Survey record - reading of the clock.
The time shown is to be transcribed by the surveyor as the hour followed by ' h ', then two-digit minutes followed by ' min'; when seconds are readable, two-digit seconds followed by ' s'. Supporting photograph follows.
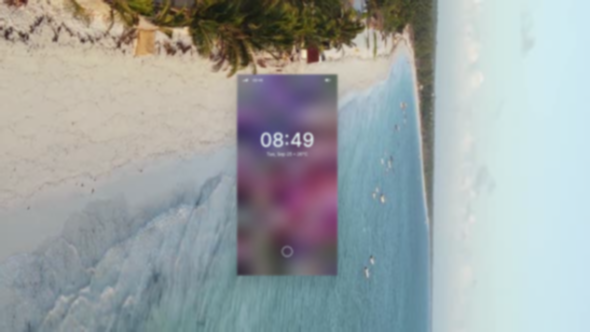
8 h 49 min
